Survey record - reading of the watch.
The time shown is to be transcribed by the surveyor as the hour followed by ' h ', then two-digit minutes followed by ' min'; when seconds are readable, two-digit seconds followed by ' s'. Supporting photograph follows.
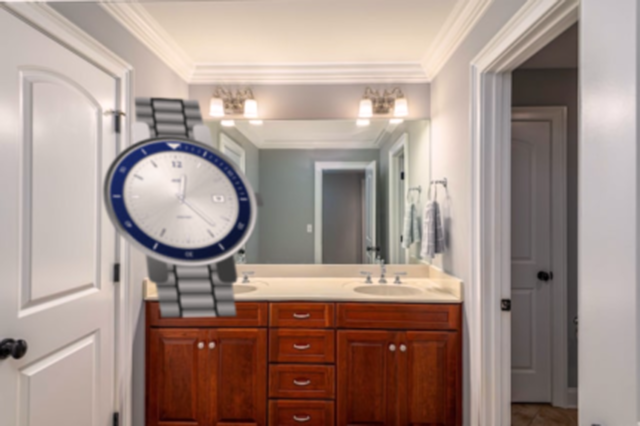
12 h 23 min
